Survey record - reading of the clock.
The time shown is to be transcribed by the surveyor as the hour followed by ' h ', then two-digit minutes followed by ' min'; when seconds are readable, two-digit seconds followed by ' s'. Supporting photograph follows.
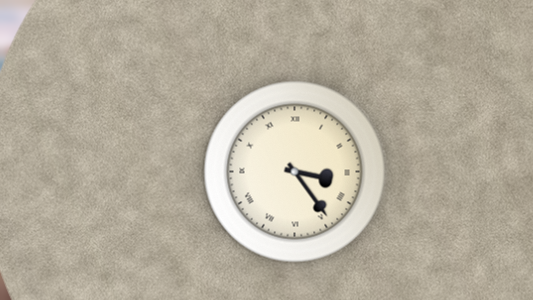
3 h 24 min
